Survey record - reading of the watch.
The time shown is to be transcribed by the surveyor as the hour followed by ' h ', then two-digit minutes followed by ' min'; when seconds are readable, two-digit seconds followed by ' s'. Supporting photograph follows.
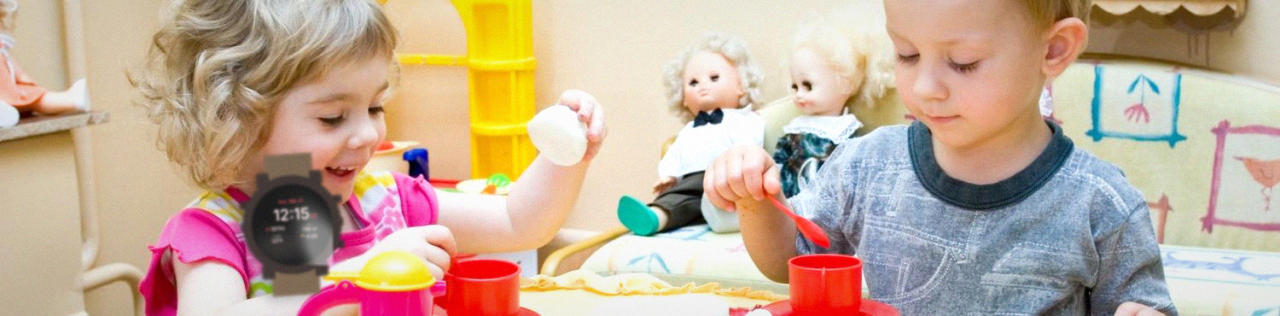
12 h 15 min
